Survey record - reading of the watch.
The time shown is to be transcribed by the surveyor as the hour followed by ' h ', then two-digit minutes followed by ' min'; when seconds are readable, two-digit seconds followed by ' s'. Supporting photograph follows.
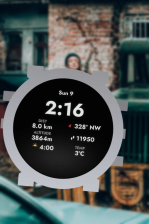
2 h 16 min
